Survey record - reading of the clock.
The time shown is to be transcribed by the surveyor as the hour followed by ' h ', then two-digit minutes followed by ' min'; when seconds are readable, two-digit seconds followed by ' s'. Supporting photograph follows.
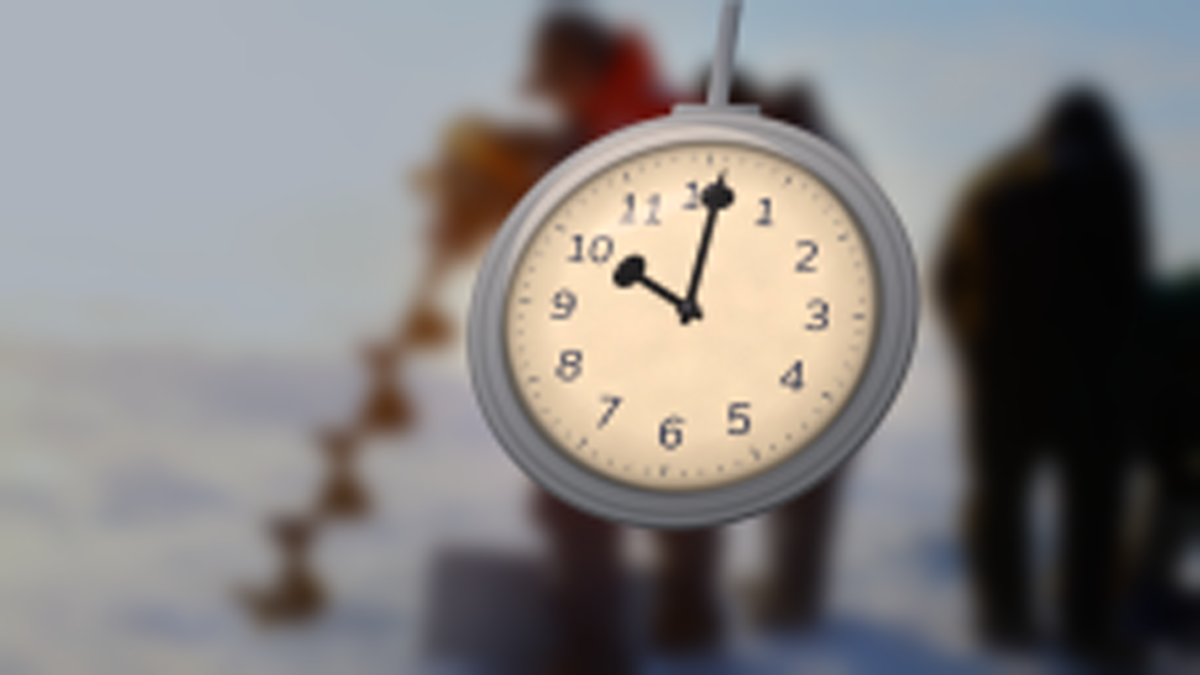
10 h 01 min
